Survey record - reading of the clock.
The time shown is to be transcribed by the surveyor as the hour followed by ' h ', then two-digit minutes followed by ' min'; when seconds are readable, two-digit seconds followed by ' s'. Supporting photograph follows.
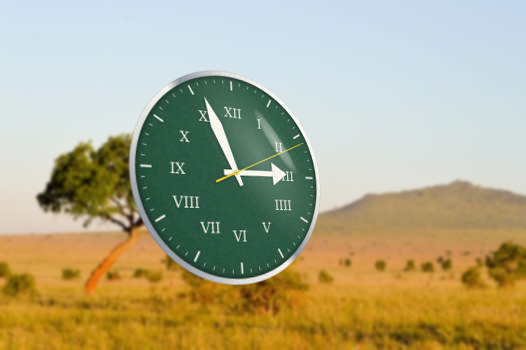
2 h 56 min 11 s
